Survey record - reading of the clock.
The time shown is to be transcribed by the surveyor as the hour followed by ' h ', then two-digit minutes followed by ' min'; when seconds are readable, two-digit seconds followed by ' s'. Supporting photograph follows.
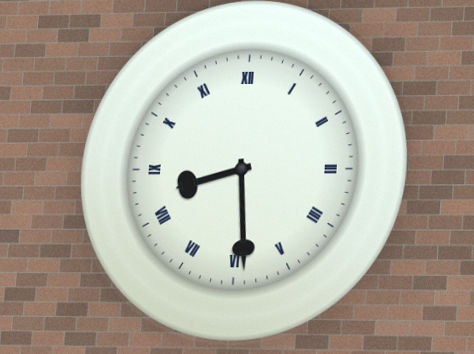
8 h 29 min
